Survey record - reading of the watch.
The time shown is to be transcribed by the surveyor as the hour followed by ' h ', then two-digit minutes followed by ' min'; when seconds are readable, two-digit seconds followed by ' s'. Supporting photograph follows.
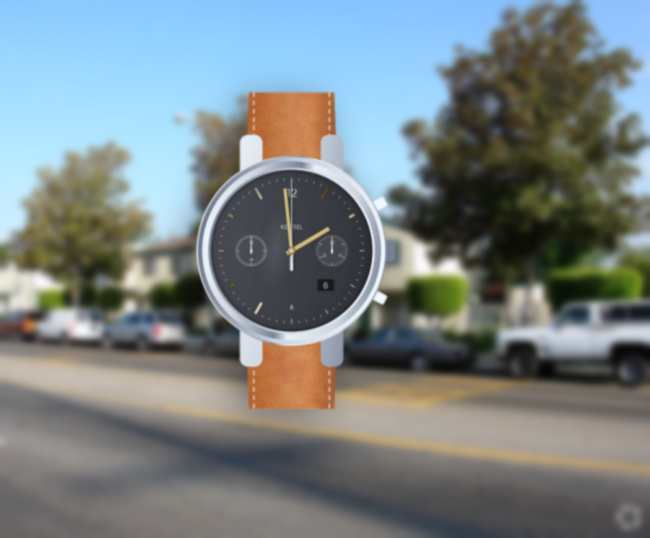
1 h 59 min
